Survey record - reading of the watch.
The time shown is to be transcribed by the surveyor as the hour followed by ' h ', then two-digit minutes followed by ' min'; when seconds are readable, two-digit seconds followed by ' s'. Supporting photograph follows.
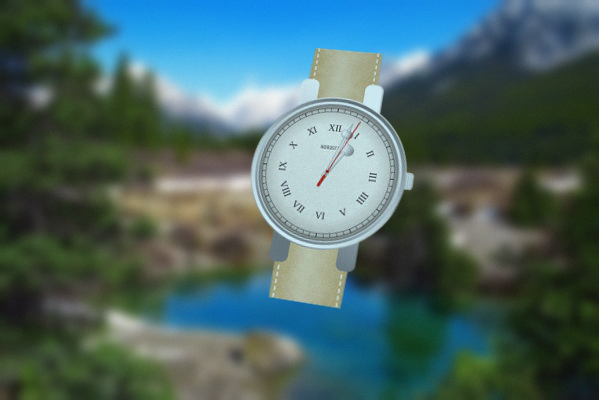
1 h 03 min 04 s
